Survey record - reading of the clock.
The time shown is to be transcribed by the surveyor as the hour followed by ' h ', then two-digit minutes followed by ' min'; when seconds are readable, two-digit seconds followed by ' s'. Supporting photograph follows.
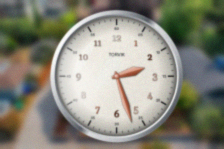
2 h 27 min
